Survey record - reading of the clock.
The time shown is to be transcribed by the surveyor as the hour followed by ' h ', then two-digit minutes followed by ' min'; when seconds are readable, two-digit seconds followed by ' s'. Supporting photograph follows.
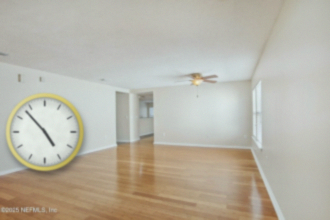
4 h 53 min
